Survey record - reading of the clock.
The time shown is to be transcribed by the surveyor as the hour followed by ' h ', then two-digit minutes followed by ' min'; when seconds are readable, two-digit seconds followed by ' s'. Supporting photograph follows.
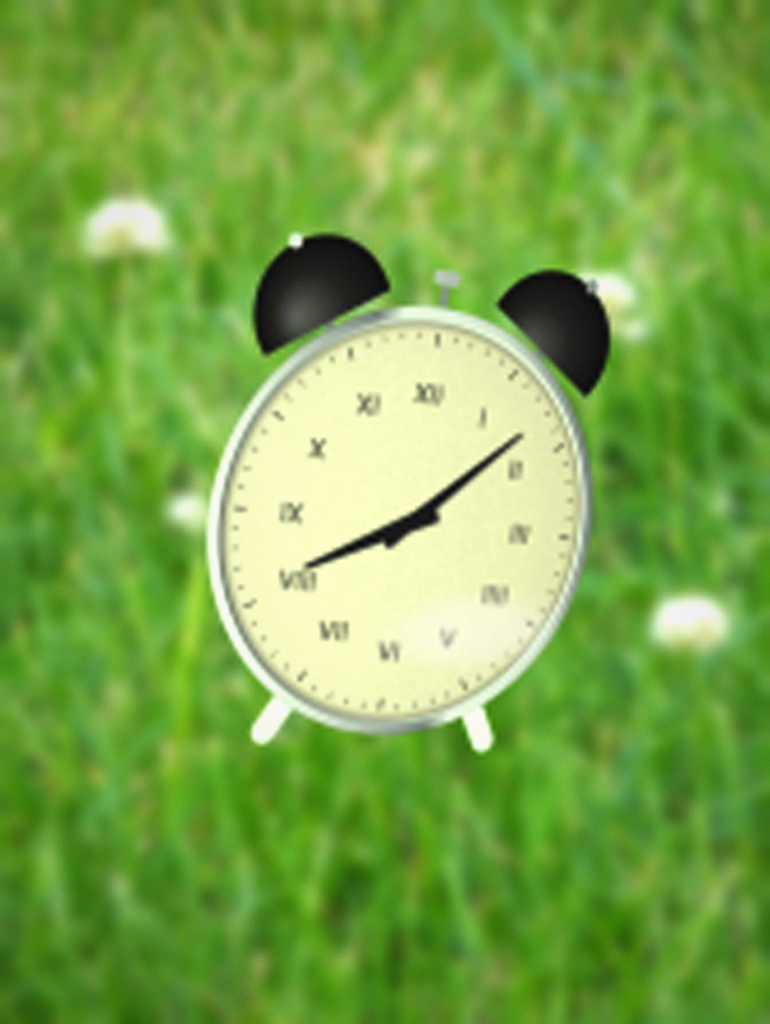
8 h 08 min
